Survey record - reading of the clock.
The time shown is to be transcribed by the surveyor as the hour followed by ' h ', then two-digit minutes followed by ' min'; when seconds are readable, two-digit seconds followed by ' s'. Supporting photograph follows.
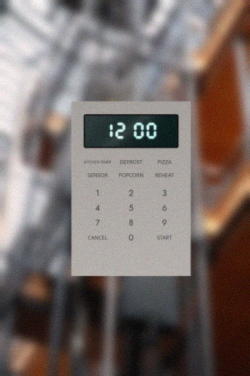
12 h 00 min
